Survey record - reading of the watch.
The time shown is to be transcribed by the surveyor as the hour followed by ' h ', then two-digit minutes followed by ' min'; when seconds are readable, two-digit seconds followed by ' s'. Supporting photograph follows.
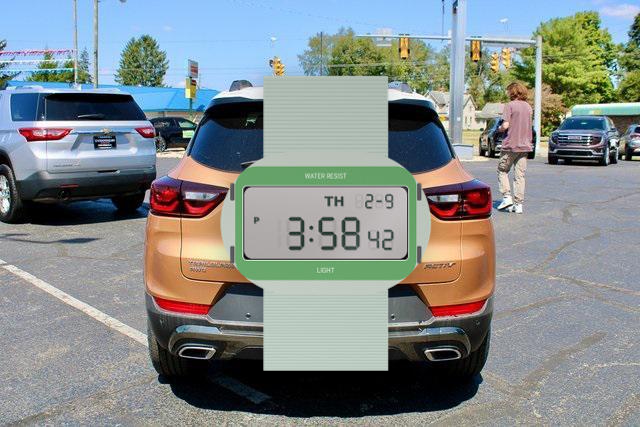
3 h 58 min 42 s
